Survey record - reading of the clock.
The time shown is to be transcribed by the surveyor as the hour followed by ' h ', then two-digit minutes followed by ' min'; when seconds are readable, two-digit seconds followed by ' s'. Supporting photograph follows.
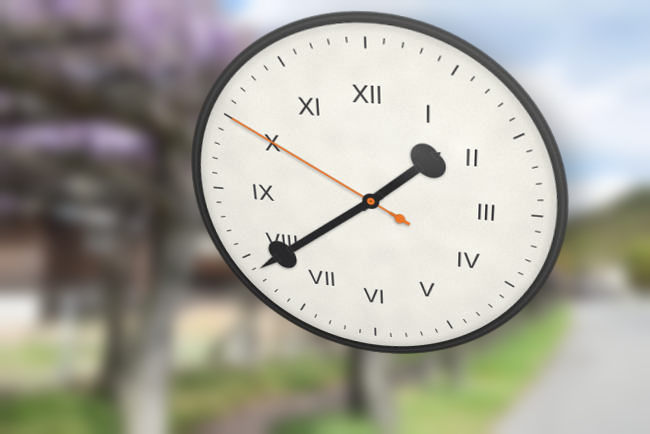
1 h 38 min 50 s
